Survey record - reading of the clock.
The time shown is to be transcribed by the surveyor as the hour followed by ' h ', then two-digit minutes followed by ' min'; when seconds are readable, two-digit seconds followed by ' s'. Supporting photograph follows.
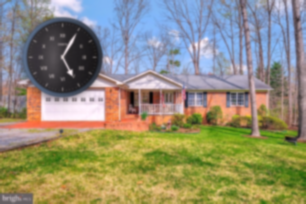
5 h 05 min
